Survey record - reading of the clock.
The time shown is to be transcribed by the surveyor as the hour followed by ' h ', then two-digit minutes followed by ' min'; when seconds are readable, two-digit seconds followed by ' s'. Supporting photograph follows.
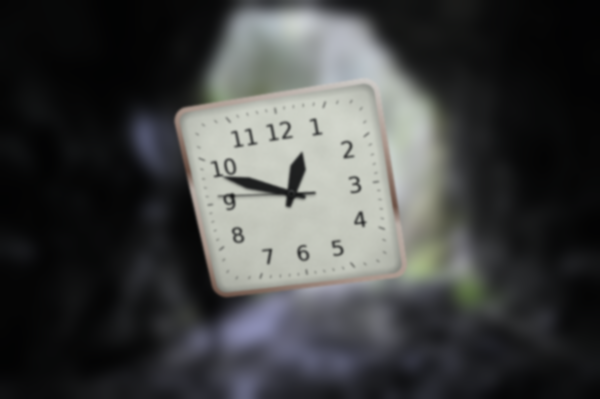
12 h 48 min 46 s
